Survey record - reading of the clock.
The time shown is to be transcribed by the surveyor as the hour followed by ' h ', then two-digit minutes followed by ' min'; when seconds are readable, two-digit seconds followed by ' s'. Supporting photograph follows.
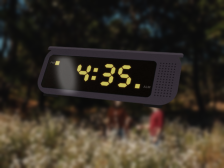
4 h 35 min
